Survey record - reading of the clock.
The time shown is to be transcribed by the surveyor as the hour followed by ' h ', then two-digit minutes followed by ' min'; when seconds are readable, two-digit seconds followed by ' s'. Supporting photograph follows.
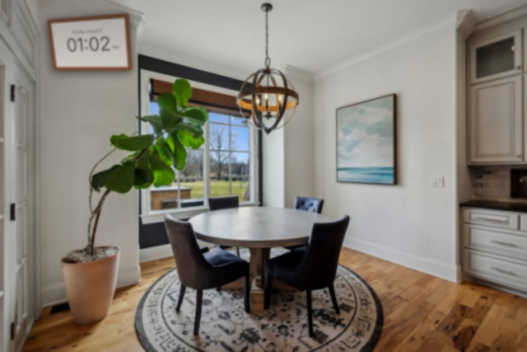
1 h 02 min
